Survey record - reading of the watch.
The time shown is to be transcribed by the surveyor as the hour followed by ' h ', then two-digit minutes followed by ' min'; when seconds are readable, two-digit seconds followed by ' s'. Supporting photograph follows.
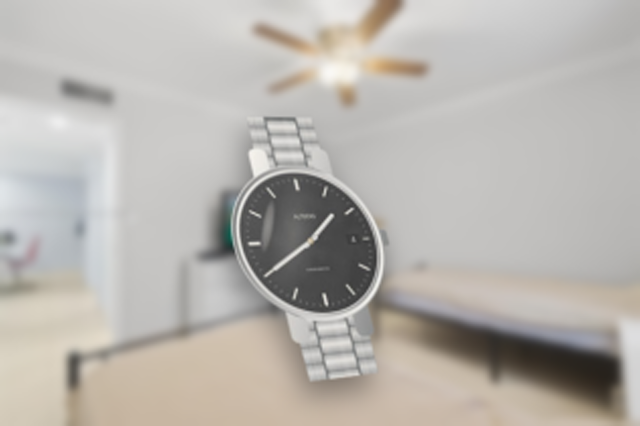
1 h 40 min
